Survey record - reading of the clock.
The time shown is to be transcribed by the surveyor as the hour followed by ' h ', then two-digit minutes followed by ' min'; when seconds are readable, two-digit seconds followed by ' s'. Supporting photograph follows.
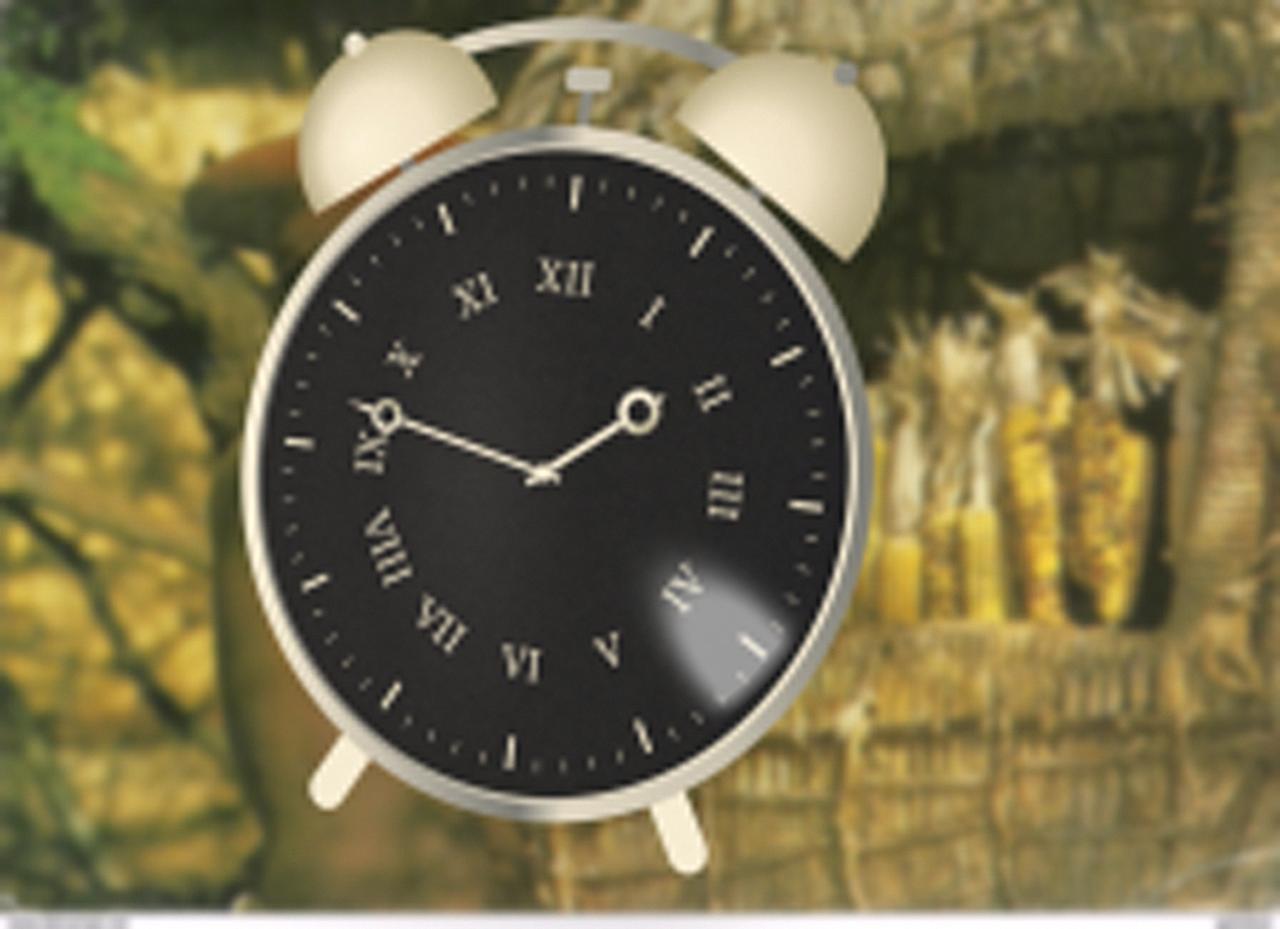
1 h 47 min
